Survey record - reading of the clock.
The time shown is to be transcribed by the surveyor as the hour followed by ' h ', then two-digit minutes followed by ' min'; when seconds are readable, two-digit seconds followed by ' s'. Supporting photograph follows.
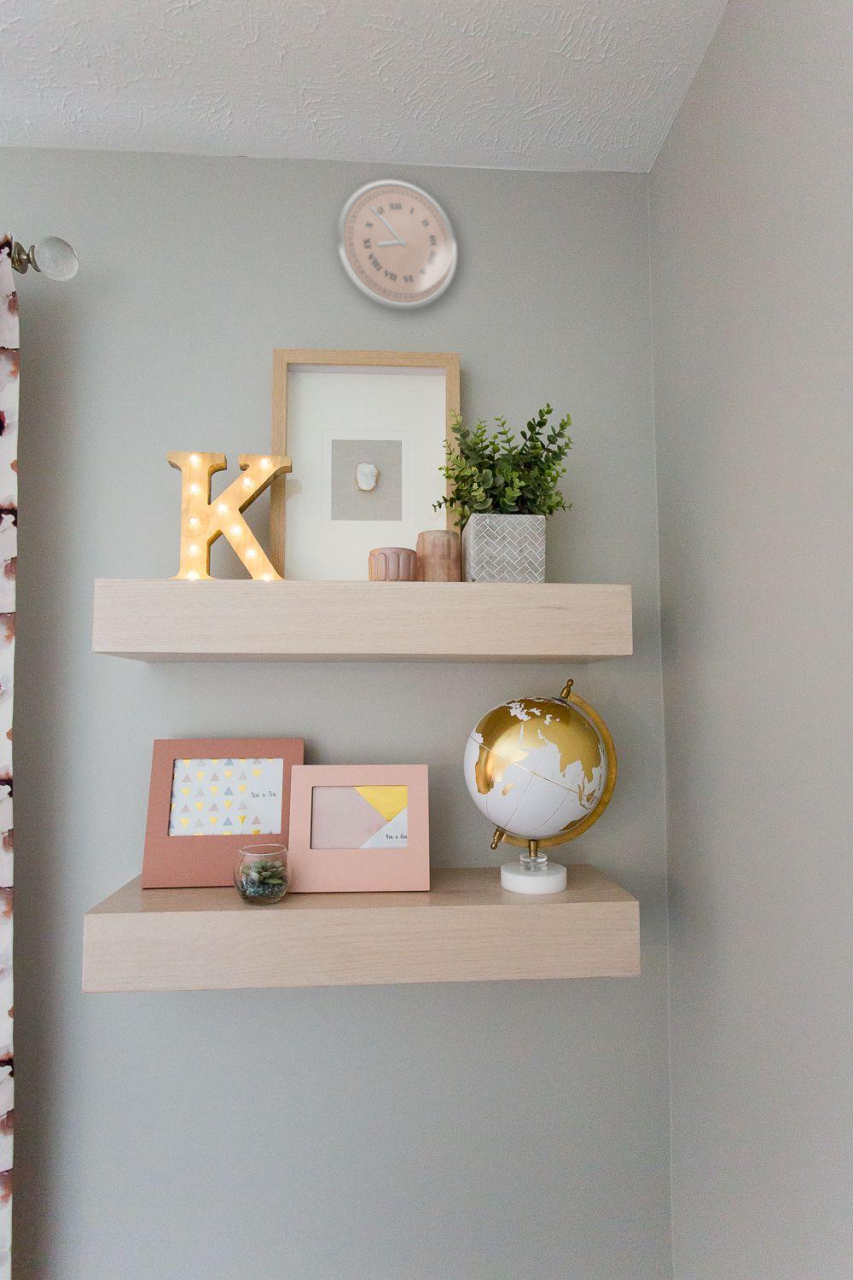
8 h 54 min
